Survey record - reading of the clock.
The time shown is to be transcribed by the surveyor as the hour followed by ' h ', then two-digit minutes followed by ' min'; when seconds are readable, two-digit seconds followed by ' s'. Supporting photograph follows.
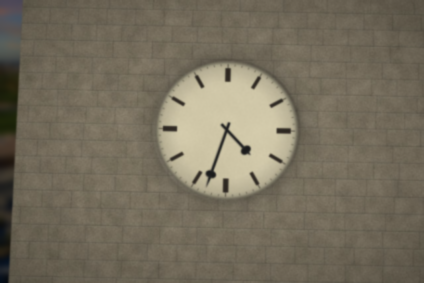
4 h 33 min
